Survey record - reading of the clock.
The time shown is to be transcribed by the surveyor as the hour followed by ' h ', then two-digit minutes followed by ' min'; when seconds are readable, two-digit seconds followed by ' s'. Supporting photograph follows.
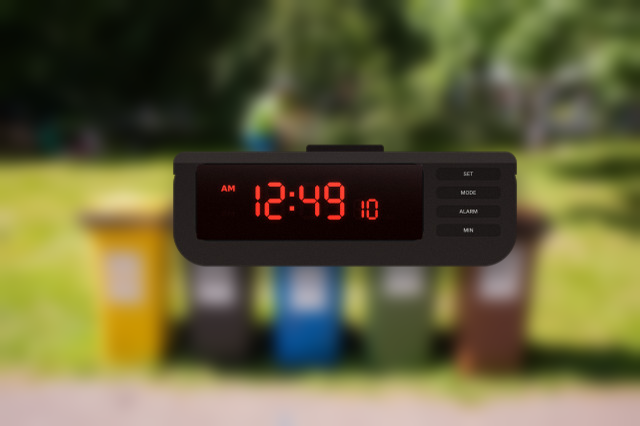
12 h 49 min 10 s
